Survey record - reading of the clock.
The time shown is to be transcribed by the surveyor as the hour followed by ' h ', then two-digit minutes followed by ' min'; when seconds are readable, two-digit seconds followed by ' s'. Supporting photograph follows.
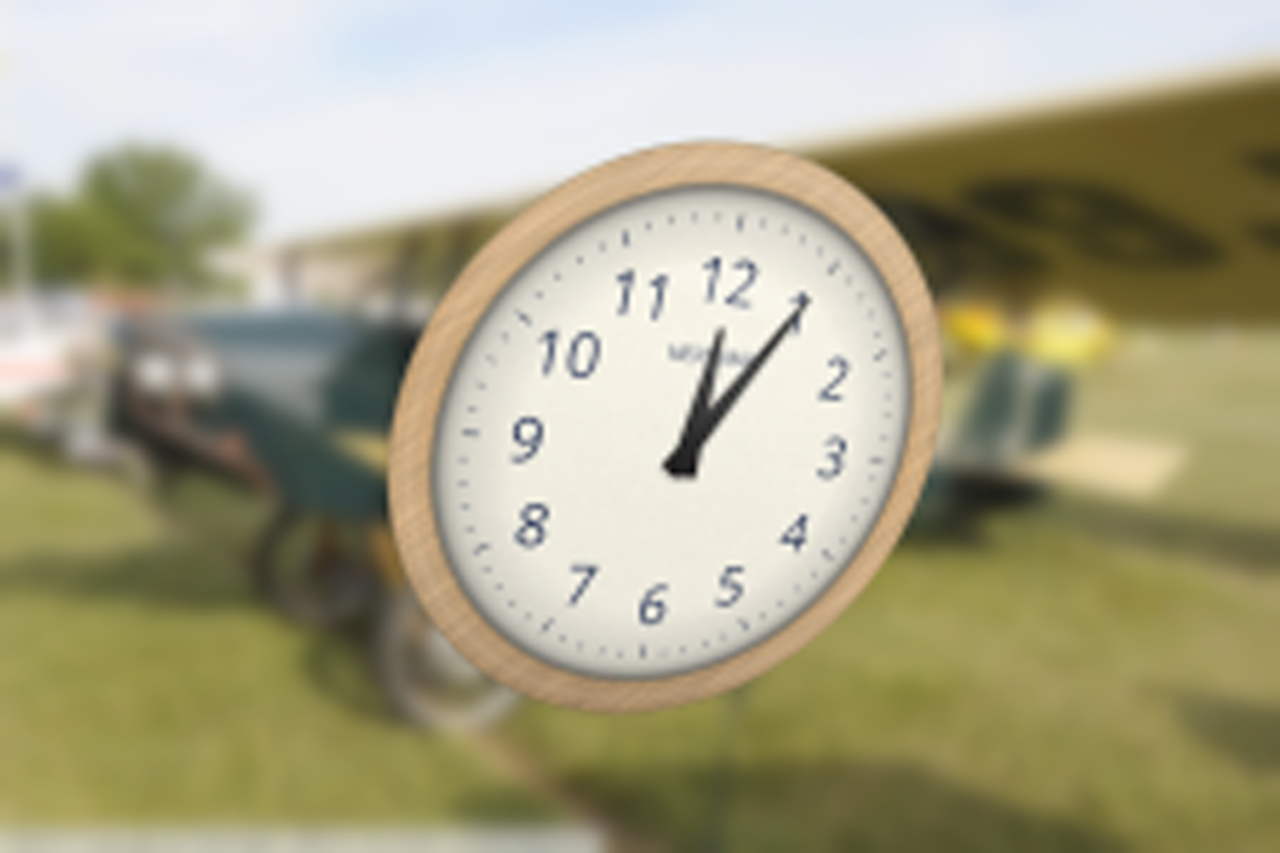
12 h 05 min
